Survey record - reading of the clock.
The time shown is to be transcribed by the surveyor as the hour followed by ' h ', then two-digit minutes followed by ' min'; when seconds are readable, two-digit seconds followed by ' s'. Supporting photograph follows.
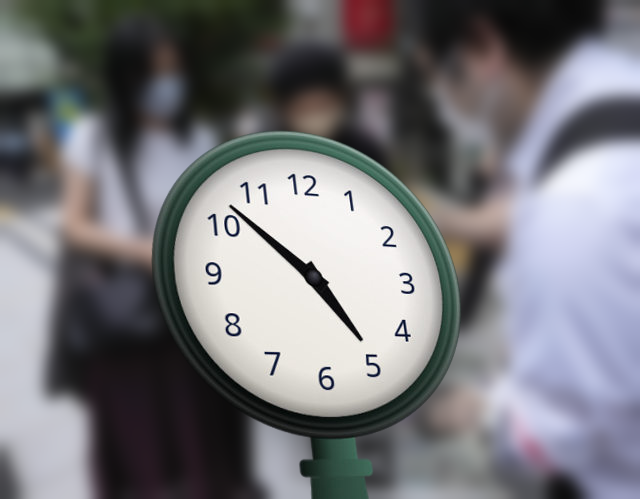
4 h 52 min
